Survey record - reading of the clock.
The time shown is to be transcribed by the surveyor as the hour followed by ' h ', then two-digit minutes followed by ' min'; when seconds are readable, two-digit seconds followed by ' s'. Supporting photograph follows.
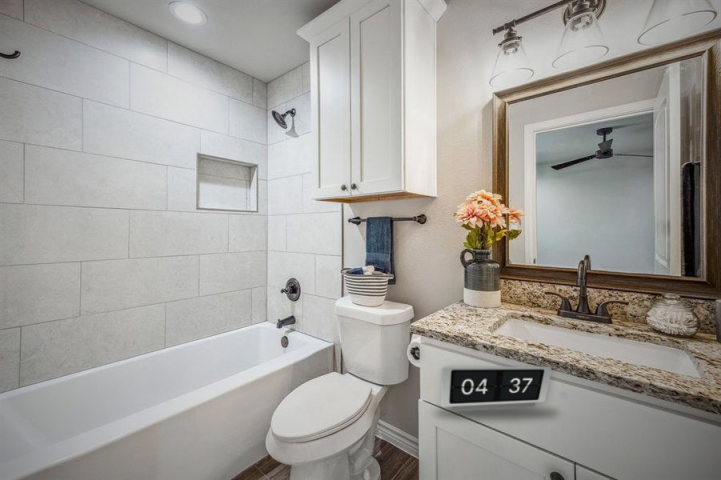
4 h 37 min
